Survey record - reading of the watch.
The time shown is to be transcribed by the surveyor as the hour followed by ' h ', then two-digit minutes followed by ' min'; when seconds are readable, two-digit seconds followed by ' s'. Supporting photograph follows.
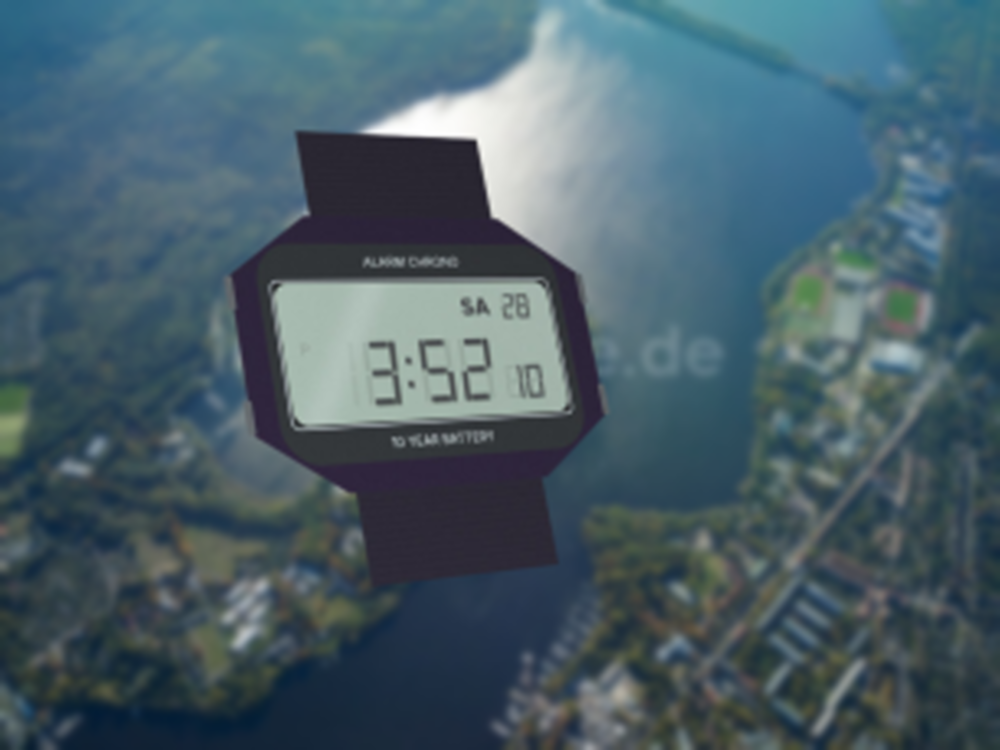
3 h 52 min 10 s
